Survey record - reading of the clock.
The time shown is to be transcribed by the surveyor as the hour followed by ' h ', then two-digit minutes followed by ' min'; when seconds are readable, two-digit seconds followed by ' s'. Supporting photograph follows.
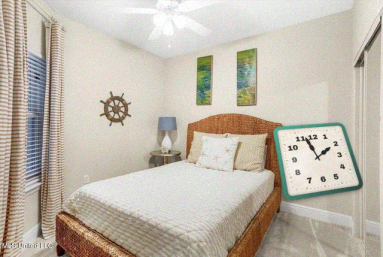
1 h 57 min
